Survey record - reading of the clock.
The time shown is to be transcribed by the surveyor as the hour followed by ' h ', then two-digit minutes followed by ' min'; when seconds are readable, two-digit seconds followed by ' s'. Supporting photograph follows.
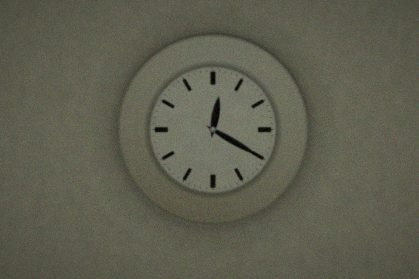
12 h 20 min
